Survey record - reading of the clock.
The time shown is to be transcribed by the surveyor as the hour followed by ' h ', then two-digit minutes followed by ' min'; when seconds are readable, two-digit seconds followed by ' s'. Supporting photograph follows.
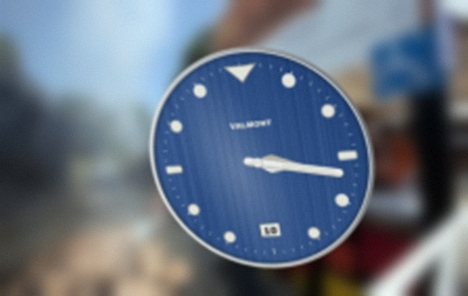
3 h 17 min
